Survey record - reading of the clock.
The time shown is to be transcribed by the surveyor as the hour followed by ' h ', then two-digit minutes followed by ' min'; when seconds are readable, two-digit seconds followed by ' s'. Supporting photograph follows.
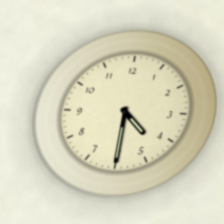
4 h 30 min
